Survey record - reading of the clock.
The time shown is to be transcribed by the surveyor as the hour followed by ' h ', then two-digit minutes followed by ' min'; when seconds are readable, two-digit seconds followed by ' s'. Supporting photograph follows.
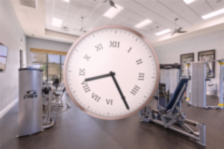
8 h 25 min
